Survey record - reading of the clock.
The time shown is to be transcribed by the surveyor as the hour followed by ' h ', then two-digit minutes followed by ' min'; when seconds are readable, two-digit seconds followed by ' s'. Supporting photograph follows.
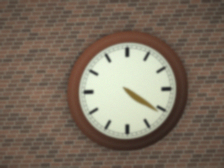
4 h 21 min
